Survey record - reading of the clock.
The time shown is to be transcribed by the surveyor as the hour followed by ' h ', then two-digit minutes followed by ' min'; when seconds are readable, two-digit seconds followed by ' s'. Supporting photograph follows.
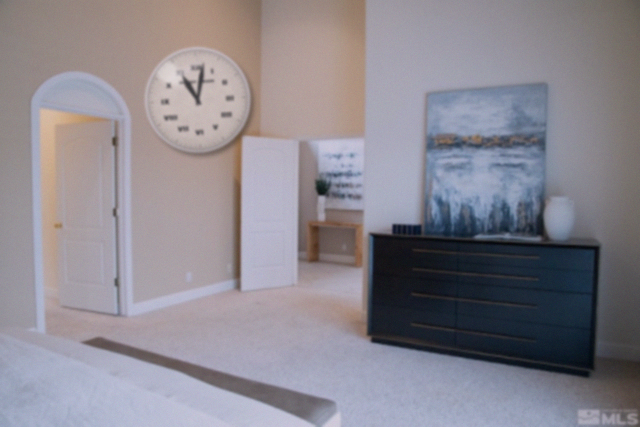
11 h 02 min
